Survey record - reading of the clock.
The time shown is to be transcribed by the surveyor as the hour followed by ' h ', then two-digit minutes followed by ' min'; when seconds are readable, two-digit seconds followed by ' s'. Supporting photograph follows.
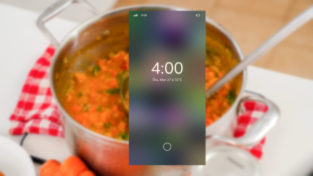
4 h 00 min
